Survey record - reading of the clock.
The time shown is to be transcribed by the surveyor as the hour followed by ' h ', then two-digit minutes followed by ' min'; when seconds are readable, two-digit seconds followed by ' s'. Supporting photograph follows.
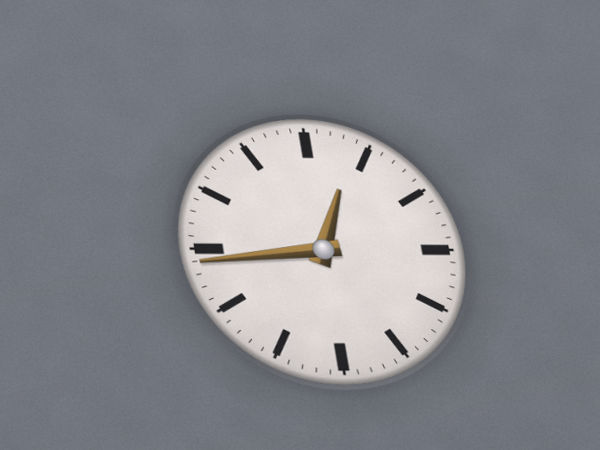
12 h 44 min
